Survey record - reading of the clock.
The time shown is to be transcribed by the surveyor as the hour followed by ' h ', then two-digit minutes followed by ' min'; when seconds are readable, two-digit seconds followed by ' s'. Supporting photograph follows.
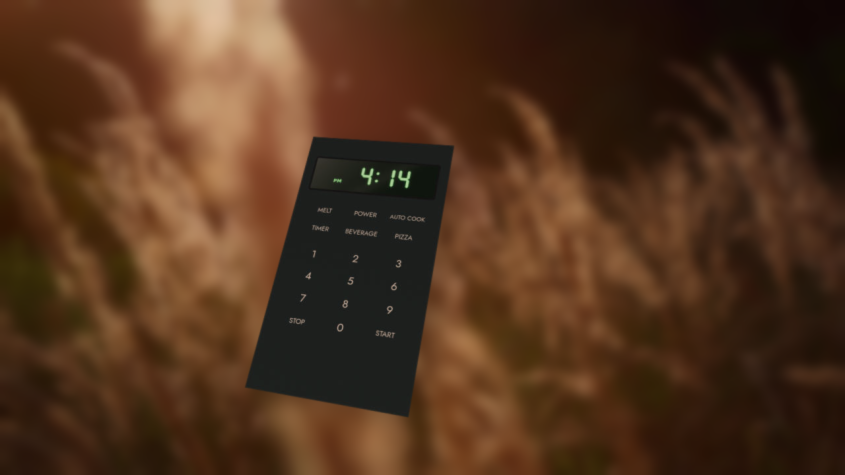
4 h 14 min
